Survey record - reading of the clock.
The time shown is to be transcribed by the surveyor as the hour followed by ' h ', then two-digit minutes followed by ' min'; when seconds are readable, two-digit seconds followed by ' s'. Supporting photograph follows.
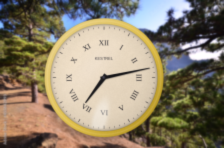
7 h 13 min
